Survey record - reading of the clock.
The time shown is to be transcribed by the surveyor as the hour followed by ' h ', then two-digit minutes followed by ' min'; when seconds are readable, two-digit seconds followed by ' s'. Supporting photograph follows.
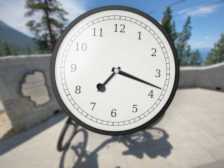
7 h 18 min
